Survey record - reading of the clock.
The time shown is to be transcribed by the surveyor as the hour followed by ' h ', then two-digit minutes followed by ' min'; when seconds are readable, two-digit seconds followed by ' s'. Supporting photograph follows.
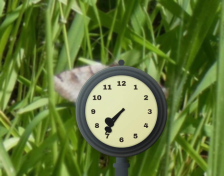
7 h 36 min
